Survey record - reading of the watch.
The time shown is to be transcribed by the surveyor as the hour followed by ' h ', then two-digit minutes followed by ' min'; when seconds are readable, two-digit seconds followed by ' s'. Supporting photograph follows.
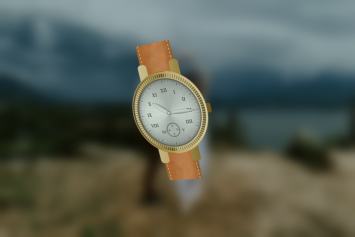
10 h 15 min
